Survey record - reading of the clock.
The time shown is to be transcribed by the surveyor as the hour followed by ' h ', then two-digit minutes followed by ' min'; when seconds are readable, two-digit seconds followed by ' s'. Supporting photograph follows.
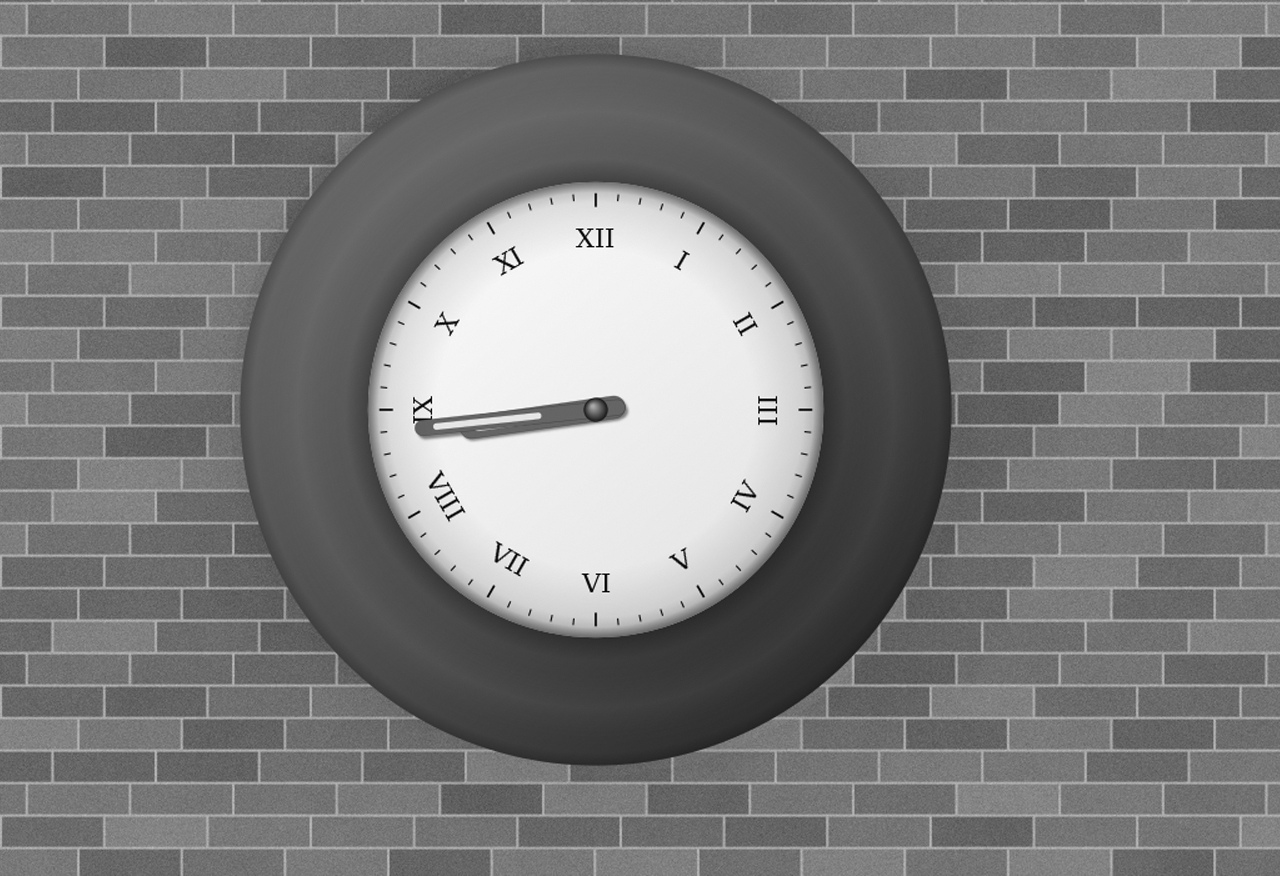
8 h 44 min
